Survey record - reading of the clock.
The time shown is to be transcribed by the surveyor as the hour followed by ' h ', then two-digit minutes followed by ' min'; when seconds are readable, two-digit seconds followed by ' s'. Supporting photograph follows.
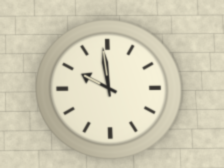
9 h 59 min
